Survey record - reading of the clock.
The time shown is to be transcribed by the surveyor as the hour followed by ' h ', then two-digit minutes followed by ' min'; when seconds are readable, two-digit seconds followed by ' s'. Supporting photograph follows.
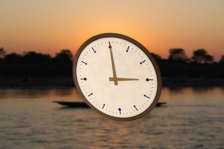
3 h 00 min
